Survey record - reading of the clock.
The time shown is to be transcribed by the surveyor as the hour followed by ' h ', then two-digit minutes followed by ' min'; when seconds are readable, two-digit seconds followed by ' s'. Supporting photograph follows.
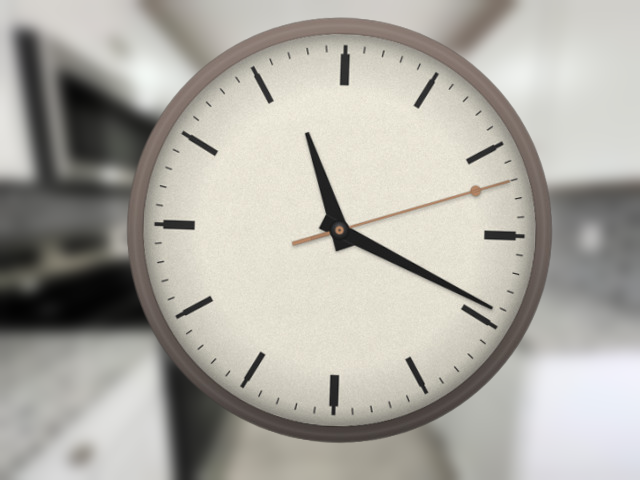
11 h 19 min 12 s
